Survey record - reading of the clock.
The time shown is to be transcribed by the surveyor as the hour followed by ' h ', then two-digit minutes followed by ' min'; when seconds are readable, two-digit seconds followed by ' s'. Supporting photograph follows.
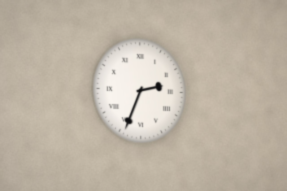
2 h 34 min
